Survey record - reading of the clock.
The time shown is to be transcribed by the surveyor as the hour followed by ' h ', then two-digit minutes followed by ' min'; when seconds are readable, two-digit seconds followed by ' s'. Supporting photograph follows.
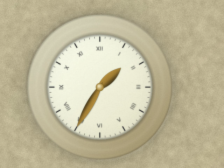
1 h 35 min
